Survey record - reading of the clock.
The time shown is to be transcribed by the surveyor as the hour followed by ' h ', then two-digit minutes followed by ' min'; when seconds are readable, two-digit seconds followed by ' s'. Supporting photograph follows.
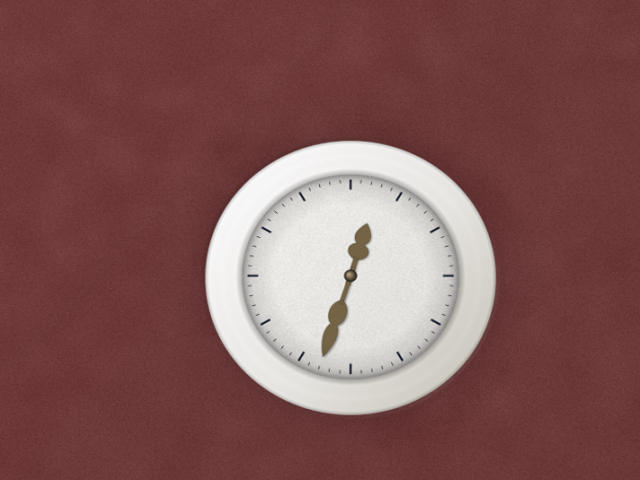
12 h 33 min
